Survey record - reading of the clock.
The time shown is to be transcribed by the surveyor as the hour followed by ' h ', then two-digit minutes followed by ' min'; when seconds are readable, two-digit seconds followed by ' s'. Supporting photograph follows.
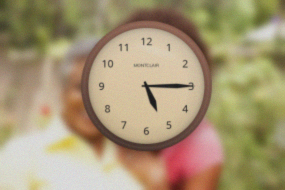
5 h 15 min
